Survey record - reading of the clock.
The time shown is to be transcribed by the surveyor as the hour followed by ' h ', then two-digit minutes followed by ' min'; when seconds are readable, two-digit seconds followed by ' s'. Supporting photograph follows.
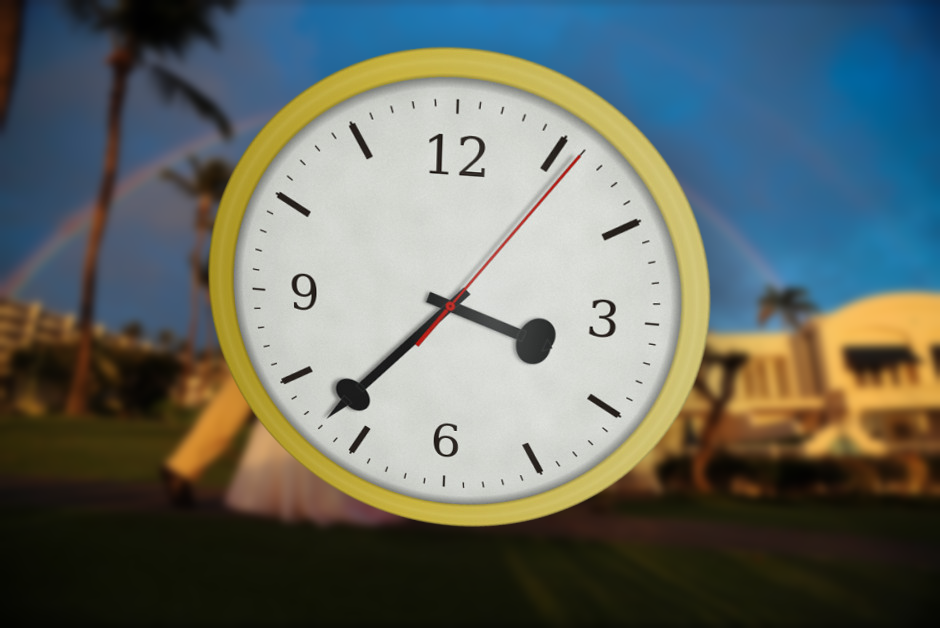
3 h 37 min 06 s
